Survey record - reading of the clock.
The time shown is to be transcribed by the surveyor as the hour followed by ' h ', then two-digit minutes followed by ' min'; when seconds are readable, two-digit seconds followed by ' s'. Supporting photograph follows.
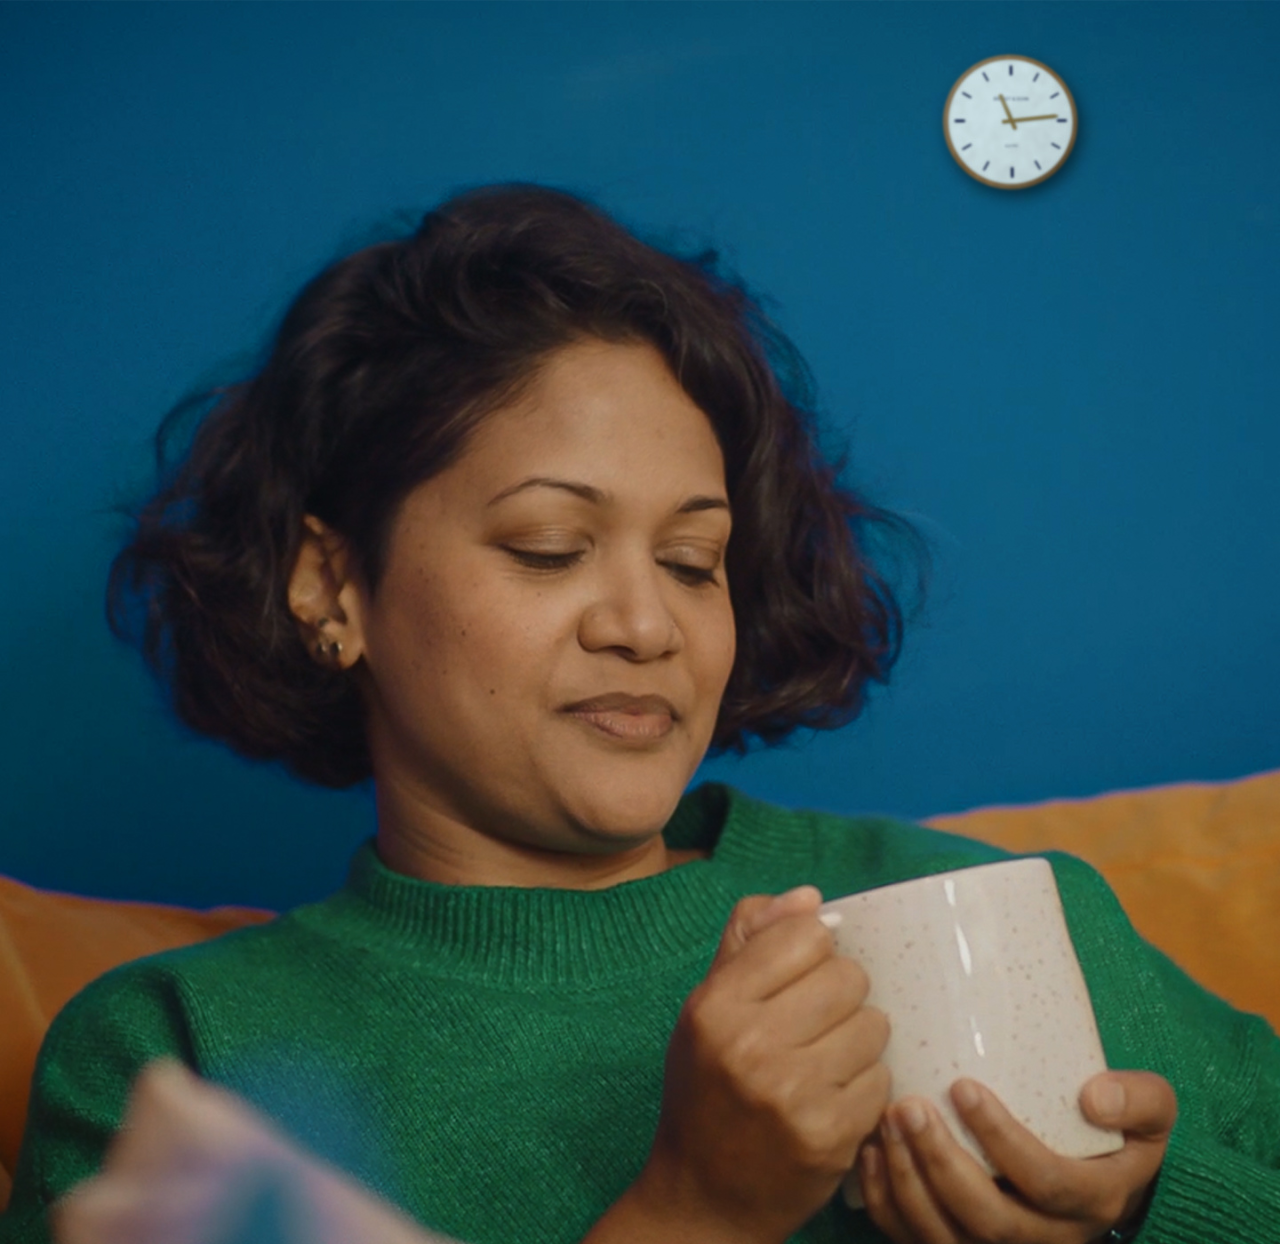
11 h 14 min
